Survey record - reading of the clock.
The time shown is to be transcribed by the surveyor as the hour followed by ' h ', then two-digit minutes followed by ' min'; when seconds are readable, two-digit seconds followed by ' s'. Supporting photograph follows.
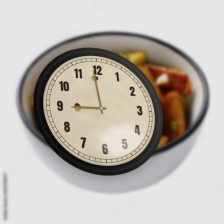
8 h 59 min
